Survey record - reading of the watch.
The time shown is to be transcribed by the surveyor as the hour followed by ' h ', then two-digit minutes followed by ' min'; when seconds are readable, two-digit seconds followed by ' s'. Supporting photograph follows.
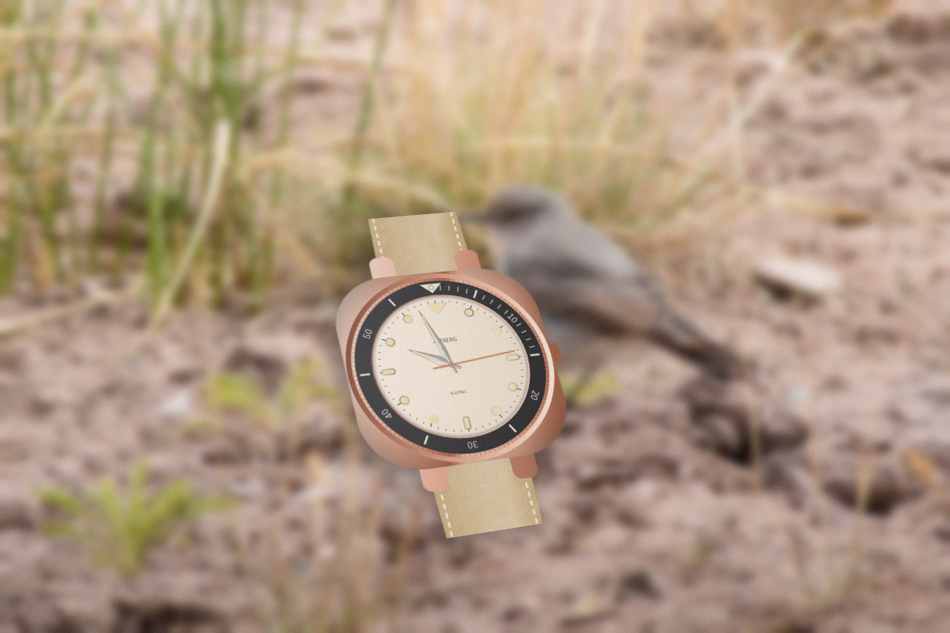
9 h 57 min 14 s
